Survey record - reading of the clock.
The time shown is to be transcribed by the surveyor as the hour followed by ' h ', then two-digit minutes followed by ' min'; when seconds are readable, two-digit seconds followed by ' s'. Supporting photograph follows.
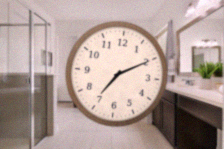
7 h 10 min
